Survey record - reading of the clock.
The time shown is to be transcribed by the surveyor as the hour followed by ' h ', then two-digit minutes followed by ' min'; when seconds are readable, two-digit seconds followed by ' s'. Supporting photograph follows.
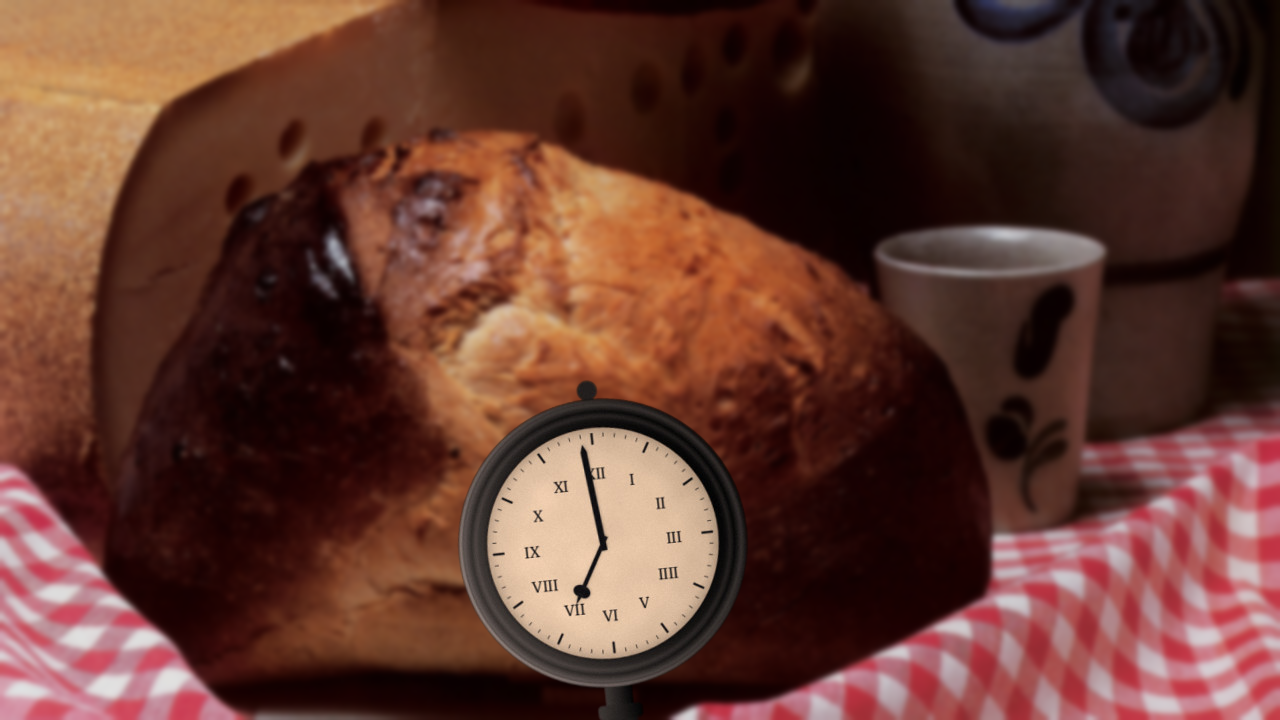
6 h 59 min
